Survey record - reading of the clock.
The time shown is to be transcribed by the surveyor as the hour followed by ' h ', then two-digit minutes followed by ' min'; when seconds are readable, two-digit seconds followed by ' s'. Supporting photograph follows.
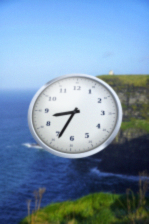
8 h 34 min
